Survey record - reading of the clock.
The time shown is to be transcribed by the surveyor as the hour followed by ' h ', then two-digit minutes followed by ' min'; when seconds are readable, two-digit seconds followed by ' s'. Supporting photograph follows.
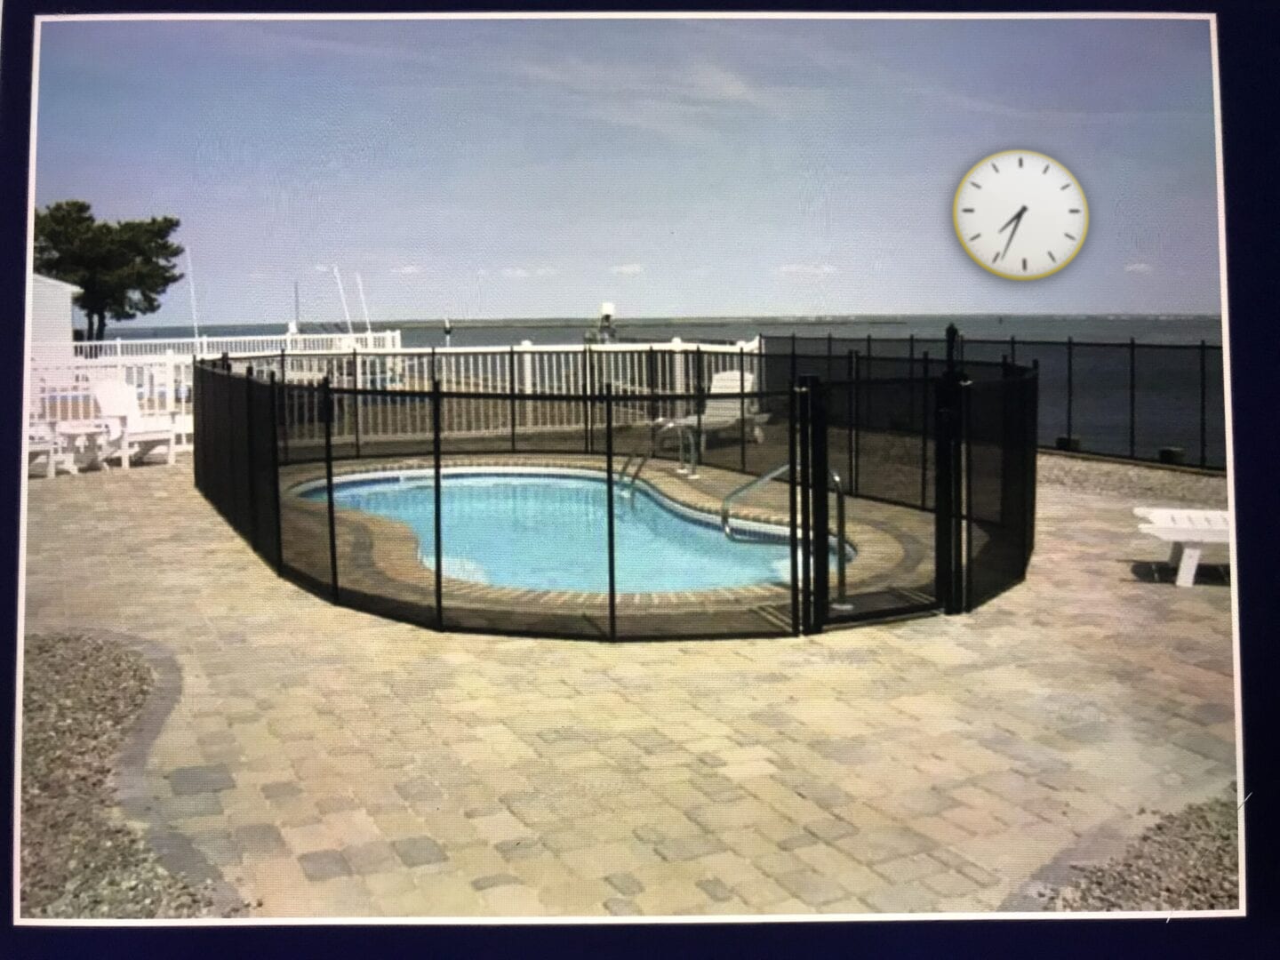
7 h 34 min
